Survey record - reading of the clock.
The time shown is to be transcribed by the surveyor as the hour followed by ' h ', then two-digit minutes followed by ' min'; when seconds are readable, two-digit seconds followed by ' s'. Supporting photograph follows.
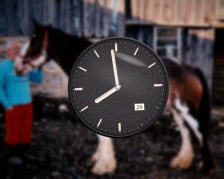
7 h 59 min
